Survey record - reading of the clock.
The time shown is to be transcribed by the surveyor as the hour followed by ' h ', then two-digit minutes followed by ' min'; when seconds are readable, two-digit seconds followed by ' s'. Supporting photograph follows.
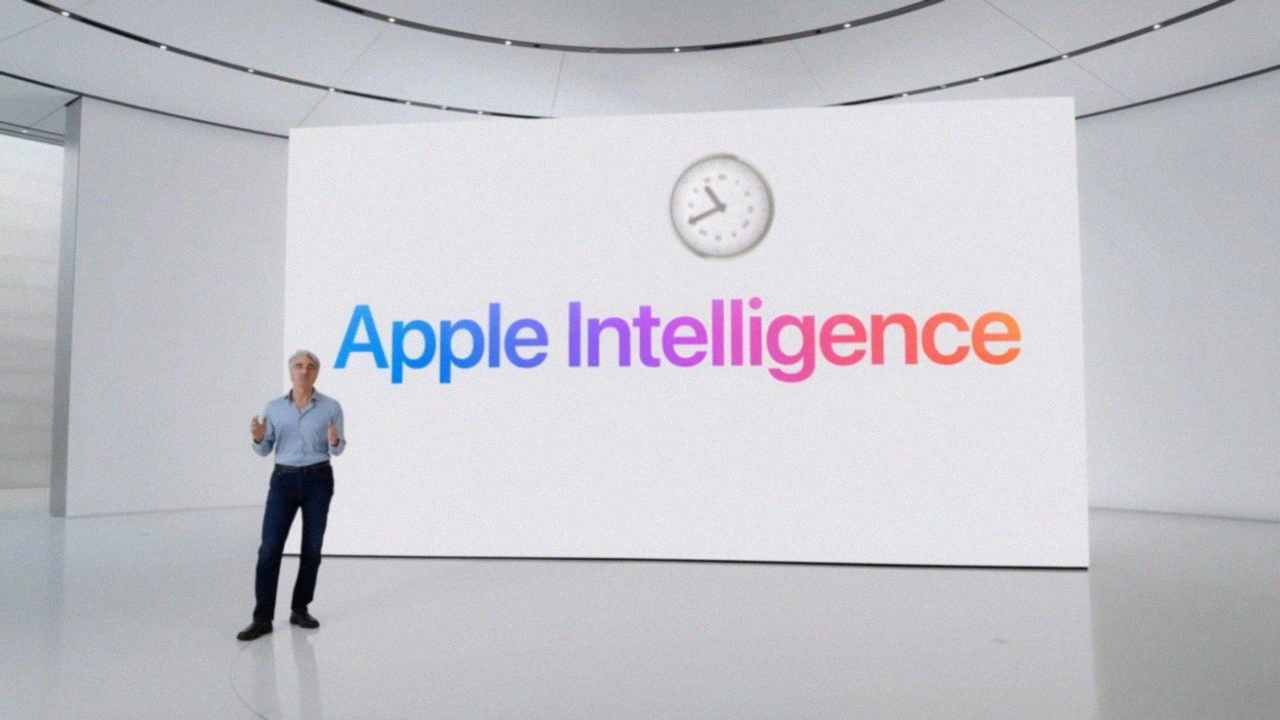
10 h 40 min
